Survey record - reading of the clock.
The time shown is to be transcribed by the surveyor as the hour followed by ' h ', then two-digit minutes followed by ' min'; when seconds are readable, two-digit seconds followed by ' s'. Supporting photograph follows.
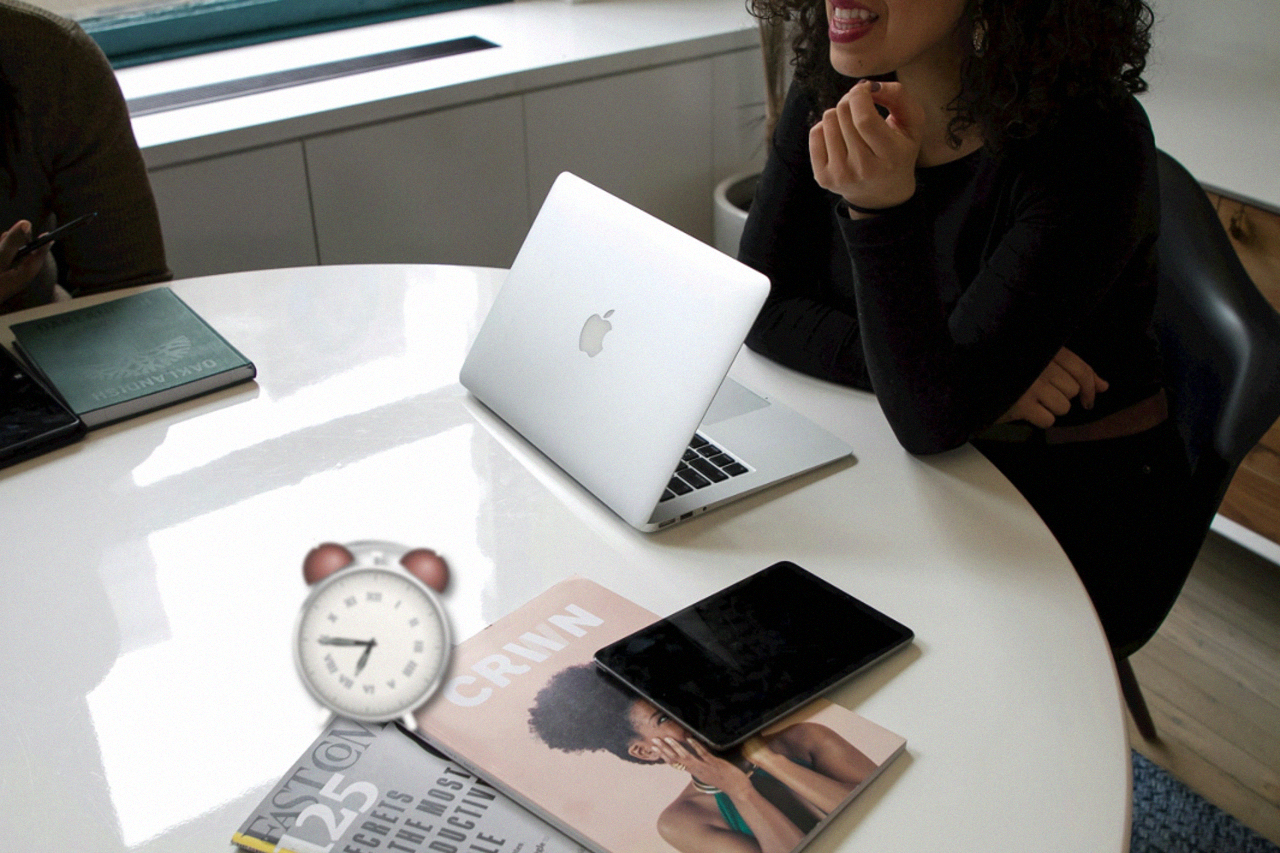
6 h 45 min
